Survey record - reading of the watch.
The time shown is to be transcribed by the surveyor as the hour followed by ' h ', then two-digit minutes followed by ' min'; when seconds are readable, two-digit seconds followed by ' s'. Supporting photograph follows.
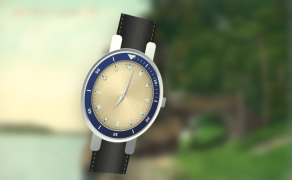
7 h 02 min
